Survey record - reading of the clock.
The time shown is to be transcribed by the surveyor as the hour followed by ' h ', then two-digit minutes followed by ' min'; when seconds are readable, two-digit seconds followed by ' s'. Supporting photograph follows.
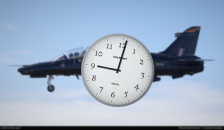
9 h 01 min
